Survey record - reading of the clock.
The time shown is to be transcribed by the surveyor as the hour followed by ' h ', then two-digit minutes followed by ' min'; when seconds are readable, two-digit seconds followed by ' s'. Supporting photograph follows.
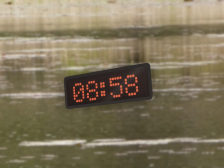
8 h 58 min
